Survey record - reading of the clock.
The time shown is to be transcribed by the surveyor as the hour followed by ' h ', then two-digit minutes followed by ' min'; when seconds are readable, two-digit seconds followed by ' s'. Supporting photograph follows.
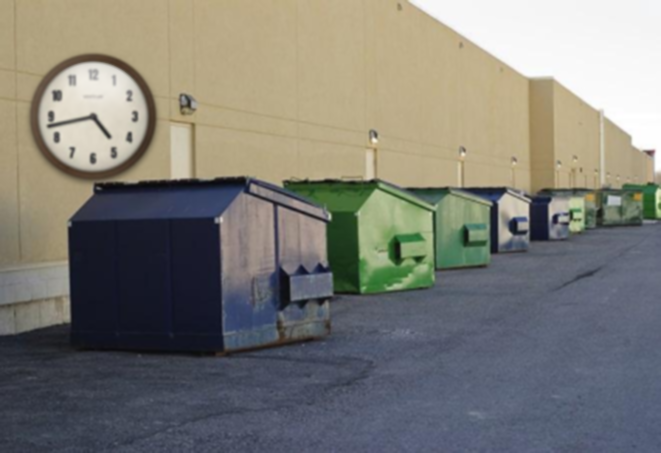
4 h 43 min
